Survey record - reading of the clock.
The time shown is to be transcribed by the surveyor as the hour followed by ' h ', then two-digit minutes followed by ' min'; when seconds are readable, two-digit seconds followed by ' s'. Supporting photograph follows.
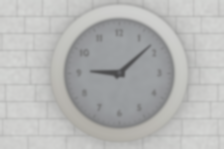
9 h 08 min
